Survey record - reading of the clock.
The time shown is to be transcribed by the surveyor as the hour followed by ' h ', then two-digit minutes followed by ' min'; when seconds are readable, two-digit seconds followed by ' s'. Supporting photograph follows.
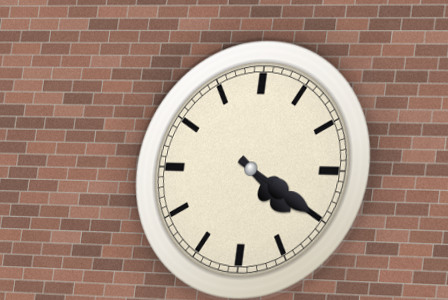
4 h 20 min
